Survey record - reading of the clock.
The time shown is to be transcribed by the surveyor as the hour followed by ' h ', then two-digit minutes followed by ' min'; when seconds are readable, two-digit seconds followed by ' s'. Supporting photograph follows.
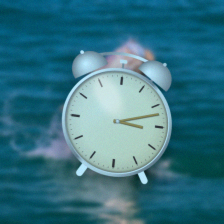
3 h 12 min
